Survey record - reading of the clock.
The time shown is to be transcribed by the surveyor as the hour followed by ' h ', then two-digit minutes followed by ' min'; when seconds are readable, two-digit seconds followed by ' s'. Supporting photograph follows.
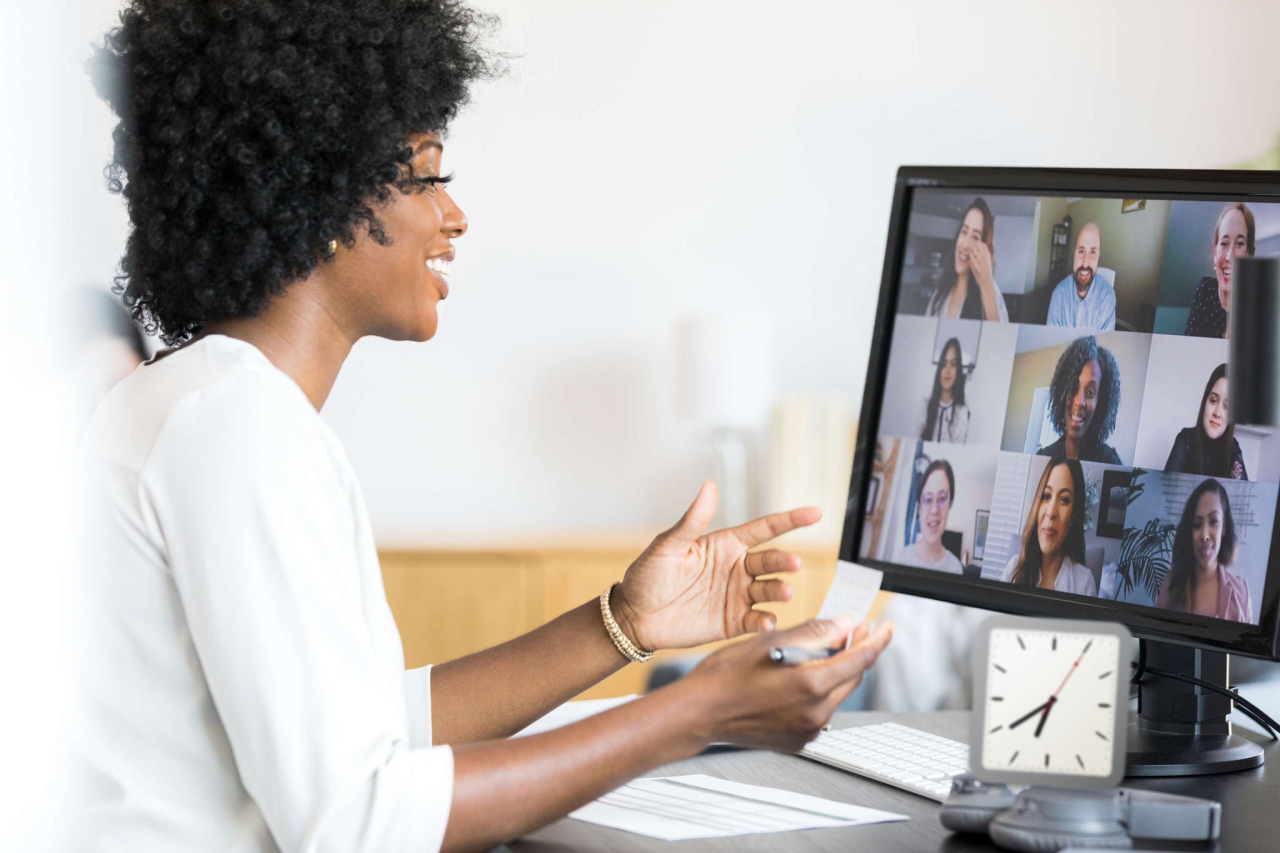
6 h 39 min 05 s
